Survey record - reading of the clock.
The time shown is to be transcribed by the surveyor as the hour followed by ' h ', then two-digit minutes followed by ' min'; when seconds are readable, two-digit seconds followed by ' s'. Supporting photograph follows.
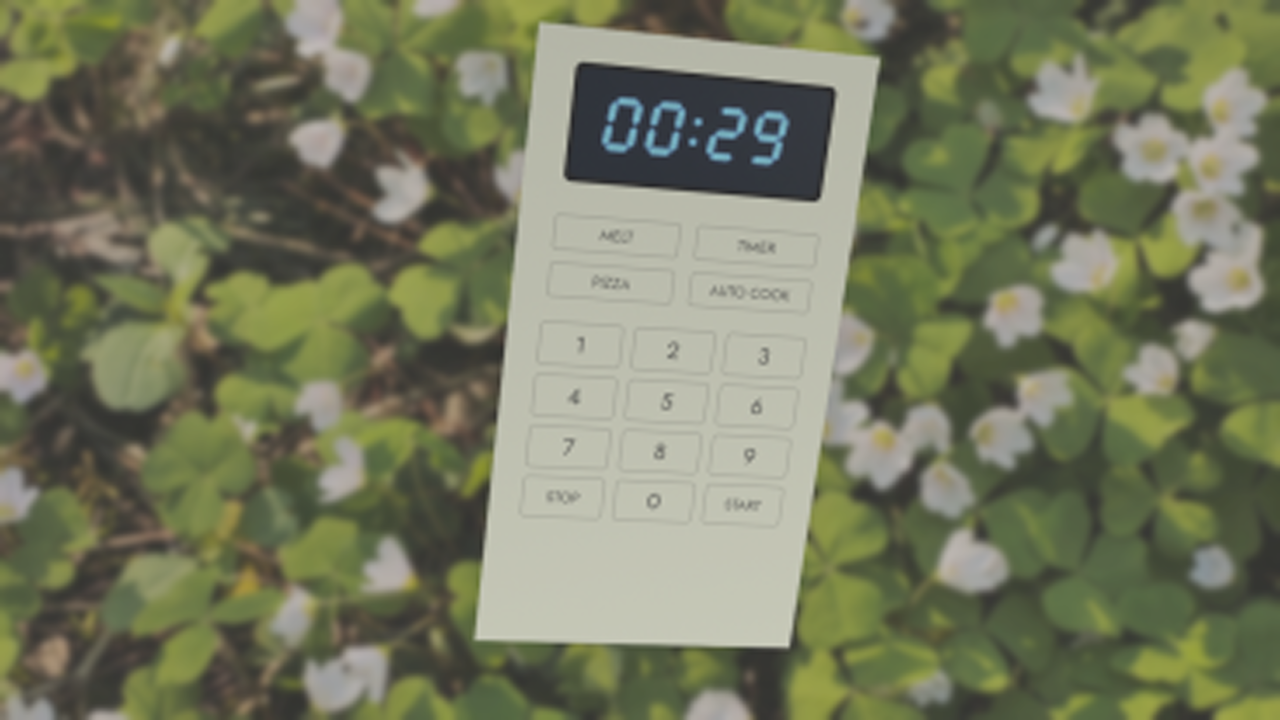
0 h 29 min
